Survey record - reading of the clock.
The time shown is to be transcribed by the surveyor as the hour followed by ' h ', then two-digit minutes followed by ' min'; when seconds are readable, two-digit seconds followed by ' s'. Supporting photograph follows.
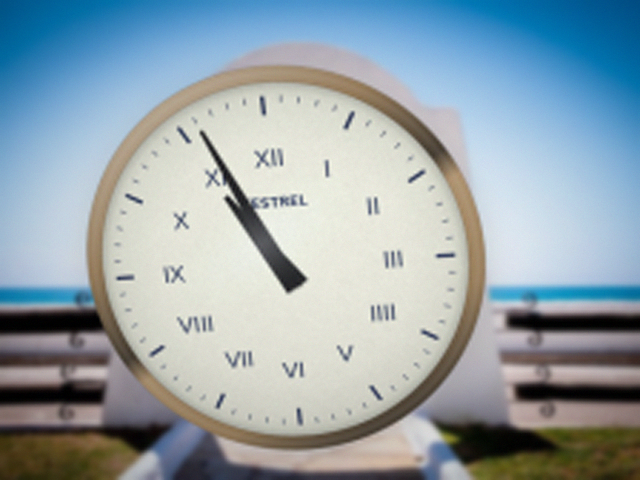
10 h 56 min
